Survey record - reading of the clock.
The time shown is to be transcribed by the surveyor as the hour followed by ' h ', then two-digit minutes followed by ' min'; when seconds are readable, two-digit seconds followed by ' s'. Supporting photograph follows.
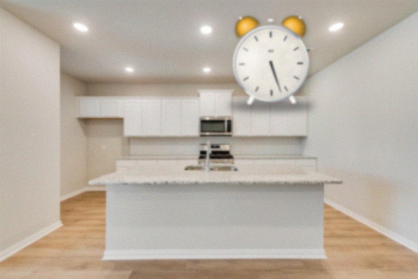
5 h 27 min
